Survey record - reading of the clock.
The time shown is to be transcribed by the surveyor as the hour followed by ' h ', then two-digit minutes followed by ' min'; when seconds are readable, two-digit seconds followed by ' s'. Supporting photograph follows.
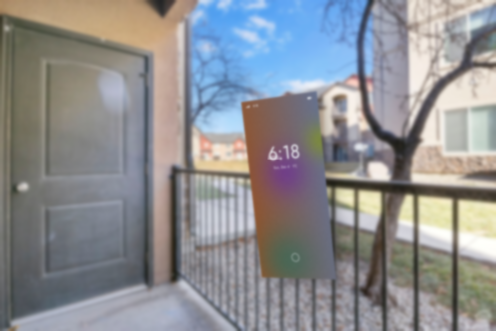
6 h 18 min
